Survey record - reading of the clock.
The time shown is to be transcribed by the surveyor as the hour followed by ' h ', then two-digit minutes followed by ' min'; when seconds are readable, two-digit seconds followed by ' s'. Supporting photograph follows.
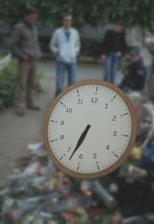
6 h 33 min
